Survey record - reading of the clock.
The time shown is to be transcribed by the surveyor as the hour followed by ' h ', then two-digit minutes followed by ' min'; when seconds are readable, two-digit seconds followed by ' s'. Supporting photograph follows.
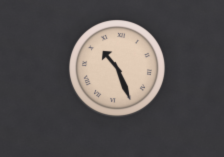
10 h 25 min
